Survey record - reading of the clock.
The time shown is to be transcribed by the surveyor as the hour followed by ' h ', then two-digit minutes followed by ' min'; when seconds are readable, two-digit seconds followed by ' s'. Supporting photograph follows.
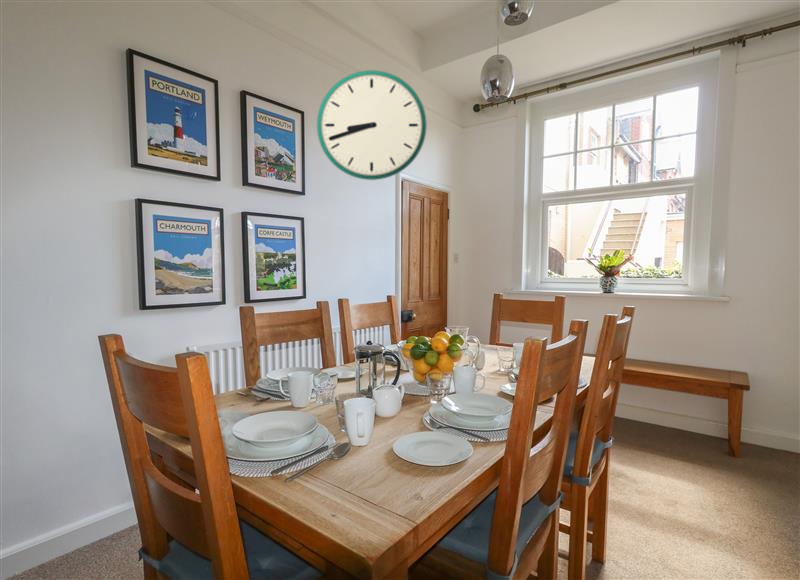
8 h 42 min
